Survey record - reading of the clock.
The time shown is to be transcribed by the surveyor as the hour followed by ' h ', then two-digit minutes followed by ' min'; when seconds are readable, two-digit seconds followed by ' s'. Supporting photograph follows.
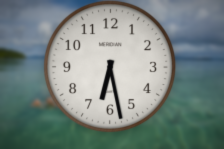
6 h 28 min
